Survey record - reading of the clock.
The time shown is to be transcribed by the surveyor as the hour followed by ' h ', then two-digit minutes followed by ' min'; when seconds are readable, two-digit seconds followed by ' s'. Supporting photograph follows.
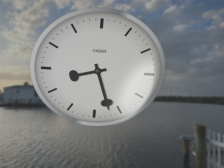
8 h 27 min
